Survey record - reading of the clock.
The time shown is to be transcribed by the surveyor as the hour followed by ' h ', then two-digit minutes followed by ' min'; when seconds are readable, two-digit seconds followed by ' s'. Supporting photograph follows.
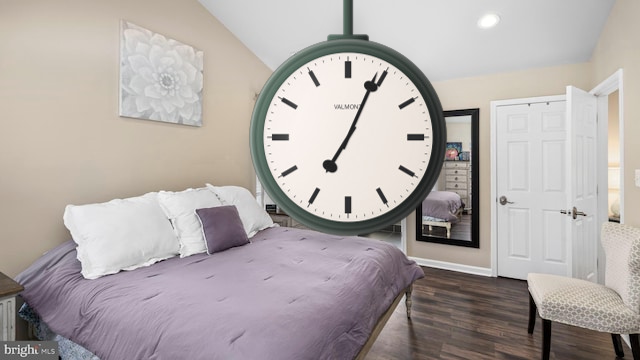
7 h 04 min
